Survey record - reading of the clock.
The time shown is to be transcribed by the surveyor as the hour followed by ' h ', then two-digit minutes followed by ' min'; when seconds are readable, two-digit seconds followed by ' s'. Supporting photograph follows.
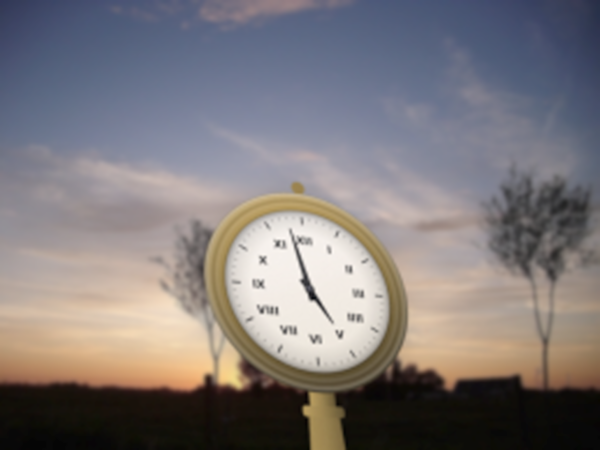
4 h 58 min
